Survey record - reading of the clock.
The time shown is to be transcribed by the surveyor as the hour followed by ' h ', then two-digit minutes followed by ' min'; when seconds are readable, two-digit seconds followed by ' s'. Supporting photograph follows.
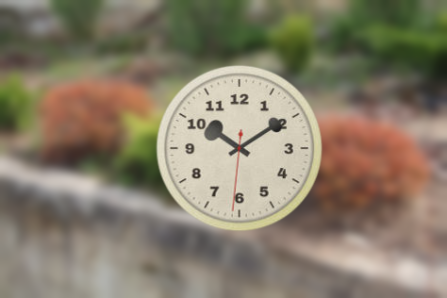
10 h 09 min 31 s
